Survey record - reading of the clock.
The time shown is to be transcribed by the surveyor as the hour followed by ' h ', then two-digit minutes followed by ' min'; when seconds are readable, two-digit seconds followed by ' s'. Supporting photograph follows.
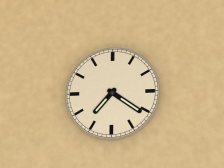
7 h 21 min
